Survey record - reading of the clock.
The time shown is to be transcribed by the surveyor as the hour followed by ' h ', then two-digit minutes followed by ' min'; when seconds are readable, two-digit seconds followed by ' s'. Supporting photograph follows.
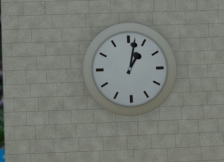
1 h 02 min
